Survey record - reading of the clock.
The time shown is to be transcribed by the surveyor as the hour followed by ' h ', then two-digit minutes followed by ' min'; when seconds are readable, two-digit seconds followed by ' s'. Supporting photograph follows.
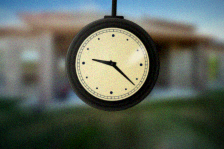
9 h 22 min
